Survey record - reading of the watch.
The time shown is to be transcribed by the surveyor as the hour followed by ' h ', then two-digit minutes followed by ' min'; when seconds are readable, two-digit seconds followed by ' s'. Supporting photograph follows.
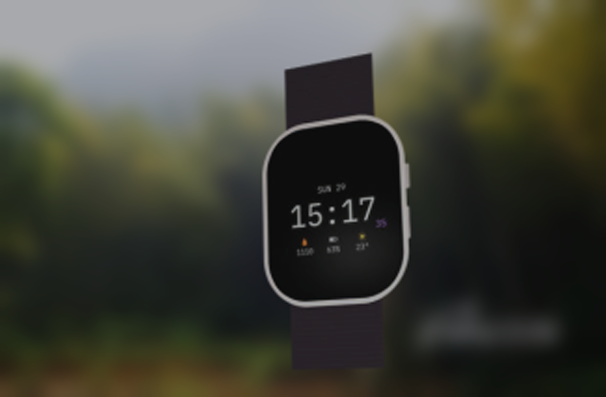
15 h 17 min
